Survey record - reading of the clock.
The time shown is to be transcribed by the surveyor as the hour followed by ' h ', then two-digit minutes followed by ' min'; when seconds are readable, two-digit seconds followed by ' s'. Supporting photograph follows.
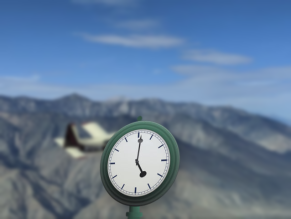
5 h 01 min
